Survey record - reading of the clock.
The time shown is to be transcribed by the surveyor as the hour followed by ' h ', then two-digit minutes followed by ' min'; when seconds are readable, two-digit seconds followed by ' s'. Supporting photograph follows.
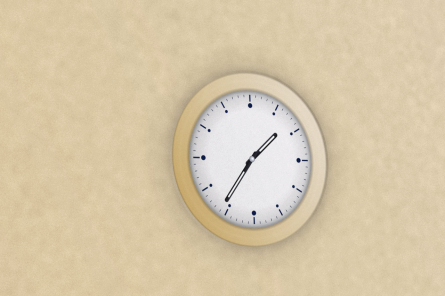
1 h 36 min
